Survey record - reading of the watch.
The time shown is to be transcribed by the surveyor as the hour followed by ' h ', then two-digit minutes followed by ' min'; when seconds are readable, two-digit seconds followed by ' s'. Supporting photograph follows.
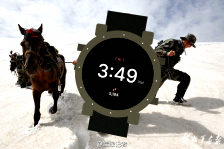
3 h 49 min
